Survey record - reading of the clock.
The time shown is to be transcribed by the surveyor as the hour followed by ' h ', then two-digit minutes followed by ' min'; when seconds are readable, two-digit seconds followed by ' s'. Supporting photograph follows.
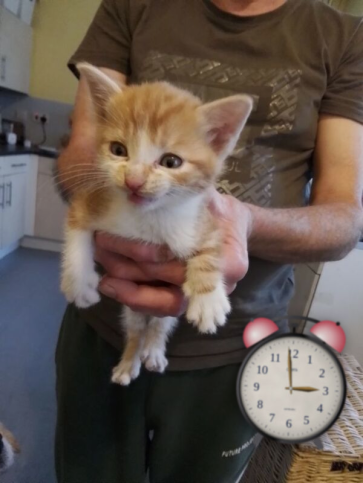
2 h 59 min
